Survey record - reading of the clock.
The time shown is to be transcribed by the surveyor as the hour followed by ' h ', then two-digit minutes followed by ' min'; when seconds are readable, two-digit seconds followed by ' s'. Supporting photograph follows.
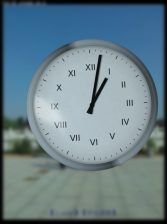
1 h 02 min
